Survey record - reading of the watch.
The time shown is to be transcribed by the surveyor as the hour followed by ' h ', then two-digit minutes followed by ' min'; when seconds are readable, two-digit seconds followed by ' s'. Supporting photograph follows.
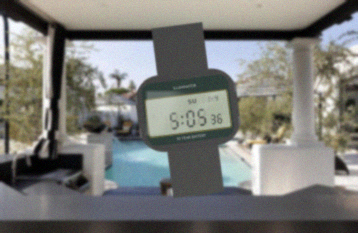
5 h 05 min 36 s
